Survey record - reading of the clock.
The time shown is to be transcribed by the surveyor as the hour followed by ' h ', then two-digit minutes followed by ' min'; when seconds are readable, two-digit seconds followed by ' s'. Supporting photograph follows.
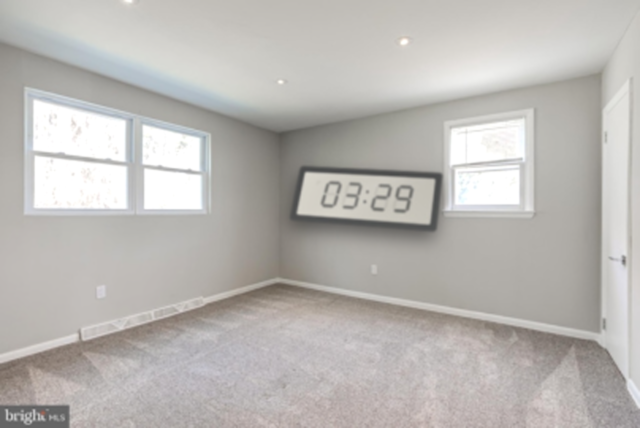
3 h 29 min
